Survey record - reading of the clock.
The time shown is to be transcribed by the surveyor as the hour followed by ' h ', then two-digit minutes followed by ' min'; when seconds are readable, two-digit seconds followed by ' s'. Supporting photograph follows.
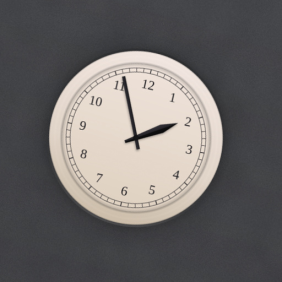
1 h 56 min
